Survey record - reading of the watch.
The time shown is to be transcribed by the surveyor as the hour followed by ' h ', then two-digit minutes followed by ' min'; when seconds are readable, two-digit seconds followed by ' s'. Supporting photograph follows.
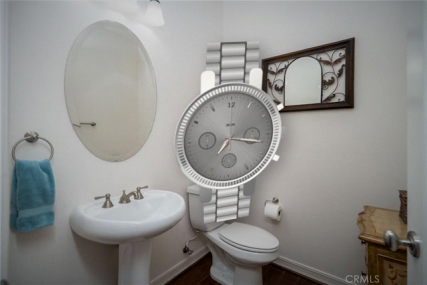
7 h 17 min
